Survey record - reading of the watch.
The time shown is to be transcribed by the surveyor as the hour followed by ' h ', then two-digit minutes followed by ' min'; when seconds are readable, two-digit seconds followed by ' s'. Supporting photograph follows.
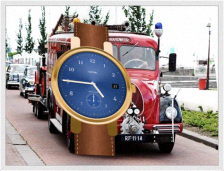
4 h 45 min
